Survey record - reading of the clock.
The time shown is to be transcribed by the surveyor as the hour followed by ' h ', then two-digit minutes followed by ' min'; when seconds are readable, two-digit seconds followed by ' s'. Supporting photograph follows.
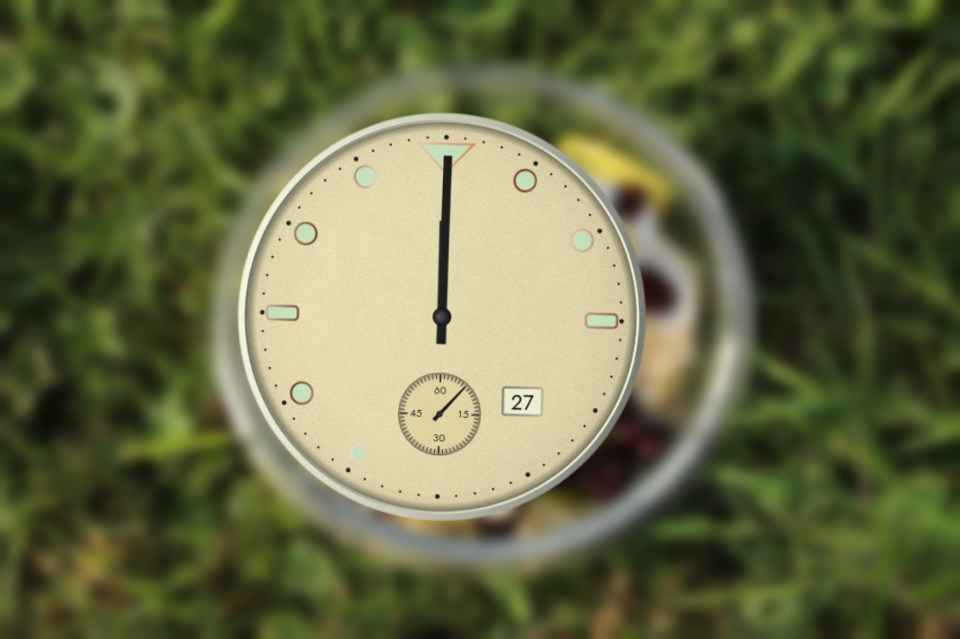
12 h 00 min 07 s
